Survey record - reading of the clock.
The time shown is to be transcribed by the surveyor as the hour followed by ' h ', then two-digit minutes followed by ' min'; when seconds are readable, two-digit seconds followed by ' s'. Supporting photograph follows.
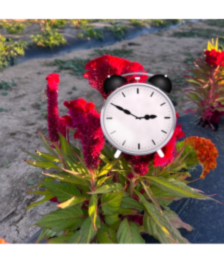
2 h 50 min
